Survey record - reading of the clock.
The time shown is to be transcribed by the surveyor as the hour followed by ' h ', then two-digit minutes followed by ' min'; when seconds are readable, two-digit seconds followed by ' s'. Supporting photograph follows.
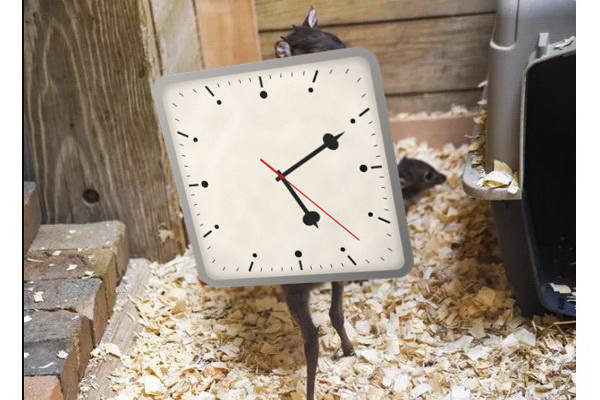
5 h 10 min 23 s
